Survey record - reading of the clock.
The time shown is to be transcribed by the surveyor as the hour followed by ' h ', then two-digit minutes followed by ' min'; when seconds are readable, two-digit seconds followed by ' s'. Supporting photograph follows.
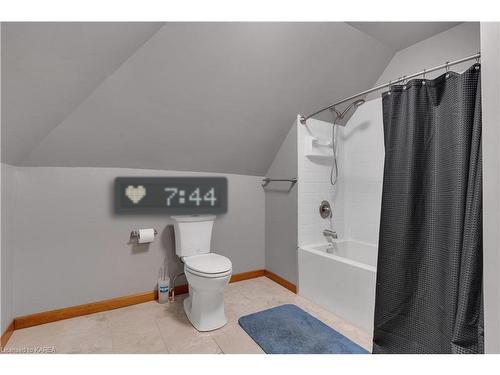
7 h 44 min
